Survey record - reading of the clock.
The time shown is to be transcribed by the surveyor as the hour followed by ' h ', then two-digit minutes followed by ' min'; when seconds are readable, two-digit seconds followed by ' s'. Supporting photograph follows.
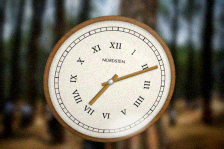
7 h 11 min
